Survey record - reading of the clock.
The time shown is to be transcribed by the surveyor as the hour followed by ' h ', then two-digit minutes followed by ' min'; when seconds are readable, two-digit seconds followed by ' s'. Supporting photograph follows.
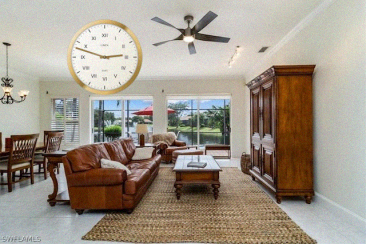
2 h 48 min
